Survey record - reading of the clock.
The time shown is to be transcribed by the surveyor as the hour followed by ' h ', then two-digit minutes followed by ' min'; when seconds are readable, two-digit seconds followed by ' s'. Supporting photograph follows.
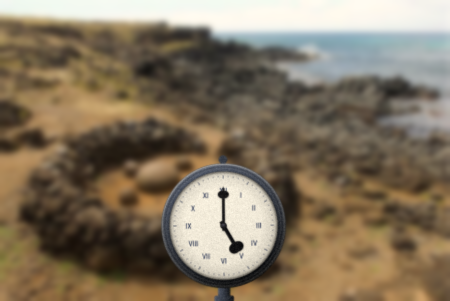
5 h 00 min
